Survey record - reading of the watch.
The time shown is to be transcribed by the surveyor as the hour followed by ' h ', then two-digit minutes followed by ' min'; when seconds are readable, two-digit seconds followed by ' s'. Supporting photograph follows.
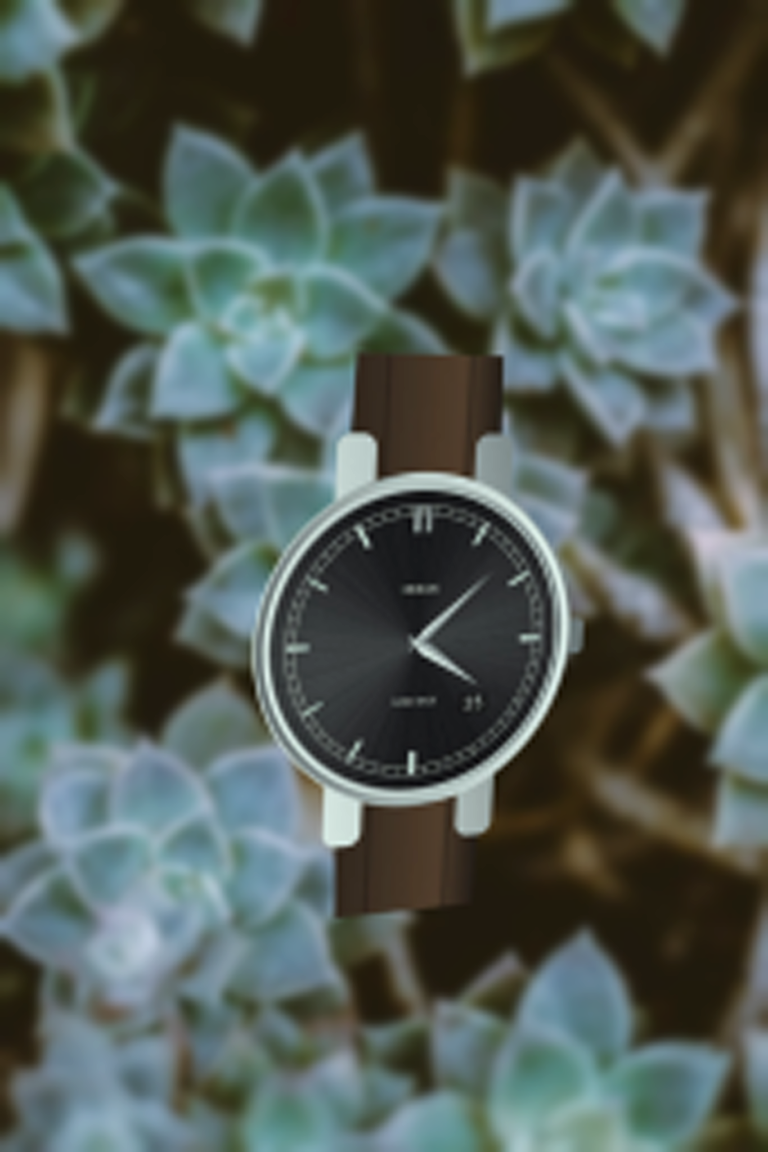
4 h 08 min
